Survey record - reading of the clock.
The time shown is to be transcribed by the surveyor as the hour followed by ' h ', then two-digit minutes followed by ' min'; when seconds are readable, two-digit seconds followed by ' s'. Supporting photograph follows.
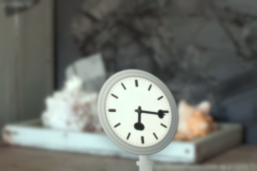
6 h 16 min
